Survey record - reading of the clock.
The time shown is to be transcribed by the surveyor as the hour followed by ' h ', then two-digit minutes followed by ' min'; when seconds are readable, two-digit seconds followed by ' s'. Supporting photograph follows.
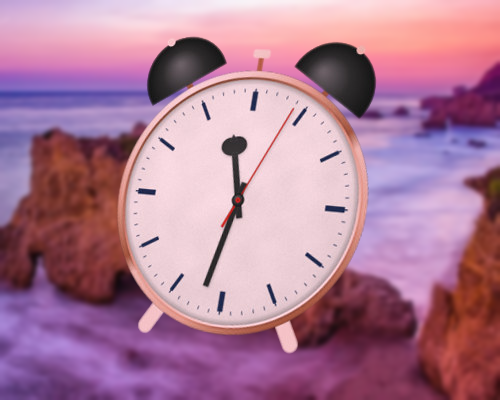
11 h 32 min 04 s
